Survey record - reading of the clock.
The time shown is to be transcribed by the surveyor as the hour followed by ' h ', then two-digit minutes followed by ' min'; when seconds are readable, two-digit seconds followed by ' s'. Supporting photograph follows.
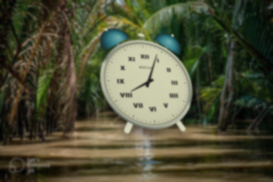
8 h 04 min
